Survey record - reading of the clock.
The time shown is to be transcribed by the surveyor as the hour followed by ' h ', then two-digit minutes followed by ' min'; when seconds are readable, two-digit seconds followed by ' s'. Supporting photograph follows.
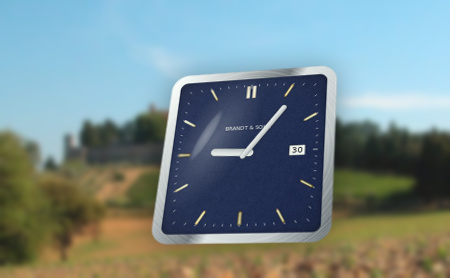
9 h 06 min
